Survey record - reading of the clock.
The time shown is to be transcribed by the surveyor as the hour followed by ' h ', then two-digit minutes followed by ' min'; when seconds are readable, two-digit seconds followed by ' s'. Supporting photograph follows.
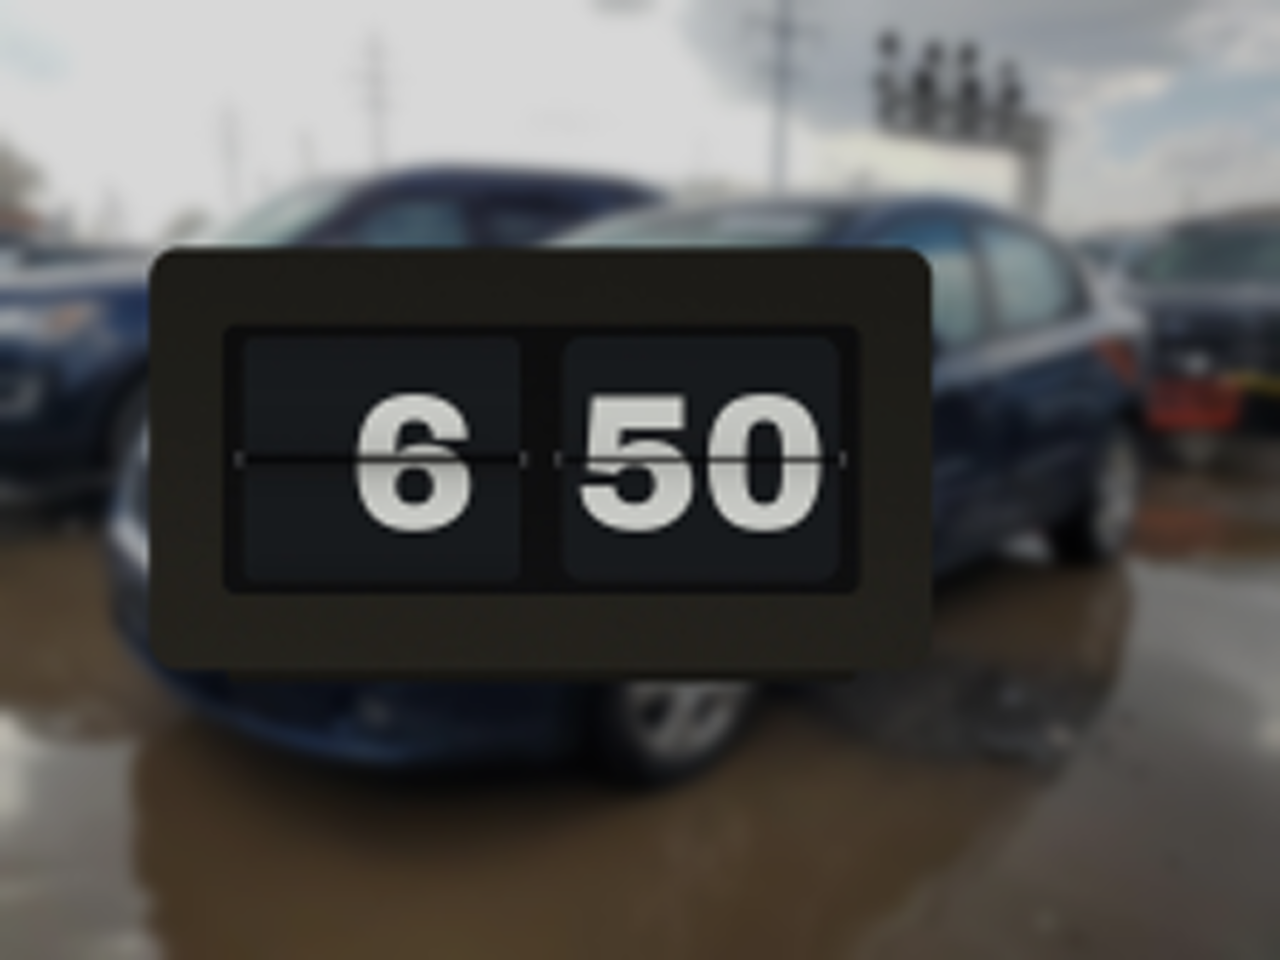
6 h 50 min
